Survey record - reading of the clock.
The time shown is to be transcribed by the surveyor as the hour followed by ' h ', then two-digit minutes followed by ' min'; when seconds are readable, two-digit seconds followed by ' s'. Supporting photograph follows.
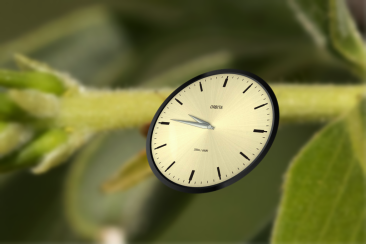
9 h 46 min
